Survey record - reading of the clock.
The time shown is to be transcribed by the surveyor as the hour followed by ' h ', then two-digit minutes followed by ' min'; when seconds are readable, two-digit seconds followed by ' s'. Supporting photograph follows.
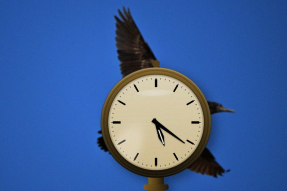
5 h 21 min
